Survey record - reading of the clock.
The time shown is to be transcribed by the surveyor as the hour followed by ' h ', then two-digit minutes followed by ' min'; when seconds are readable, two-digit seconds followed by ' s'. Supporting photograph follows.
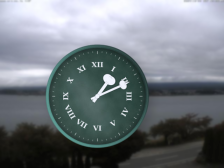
1 h 11 min
